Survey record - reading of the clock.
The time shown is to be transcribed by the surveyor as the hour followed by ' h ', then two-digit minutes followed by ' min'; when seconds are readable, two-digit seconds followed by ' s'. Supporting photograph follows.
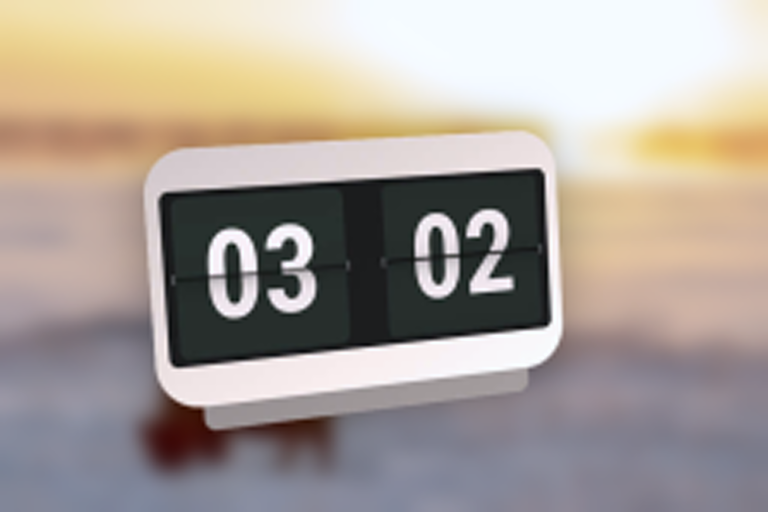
3 h 02 min
